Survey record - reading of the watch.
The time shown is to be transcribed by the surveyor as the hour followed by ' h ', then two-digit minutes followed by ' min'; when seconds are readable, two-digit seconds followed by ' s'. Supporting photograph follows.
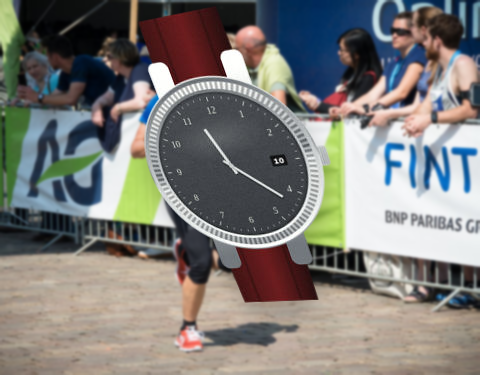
11 h 22 min
